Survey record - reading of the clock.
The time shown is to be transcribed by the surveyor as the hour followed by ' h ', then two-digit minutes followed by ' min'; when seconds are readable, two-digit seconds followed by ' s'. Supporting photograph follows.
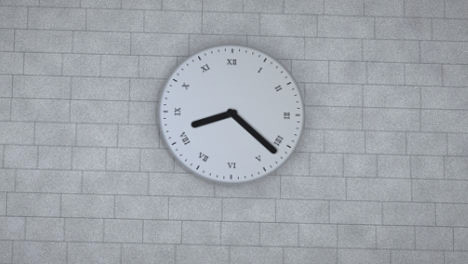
8 h 22 min
